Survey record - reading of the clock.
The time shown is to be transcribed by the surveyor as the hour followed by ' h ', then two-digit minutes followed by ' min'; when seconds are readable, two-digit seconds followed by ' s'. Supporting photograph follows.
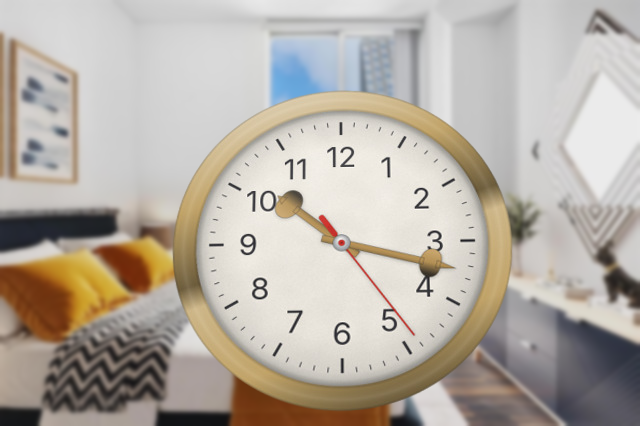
10 h 17 min 24 s
